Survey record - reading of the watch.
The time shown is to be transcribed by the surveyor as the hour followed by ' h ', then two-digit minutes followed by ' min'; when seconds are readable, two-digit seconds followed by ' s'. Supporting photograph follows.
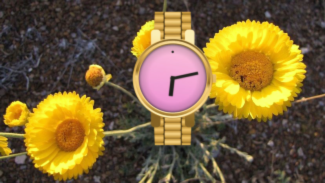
6 h 13 min
